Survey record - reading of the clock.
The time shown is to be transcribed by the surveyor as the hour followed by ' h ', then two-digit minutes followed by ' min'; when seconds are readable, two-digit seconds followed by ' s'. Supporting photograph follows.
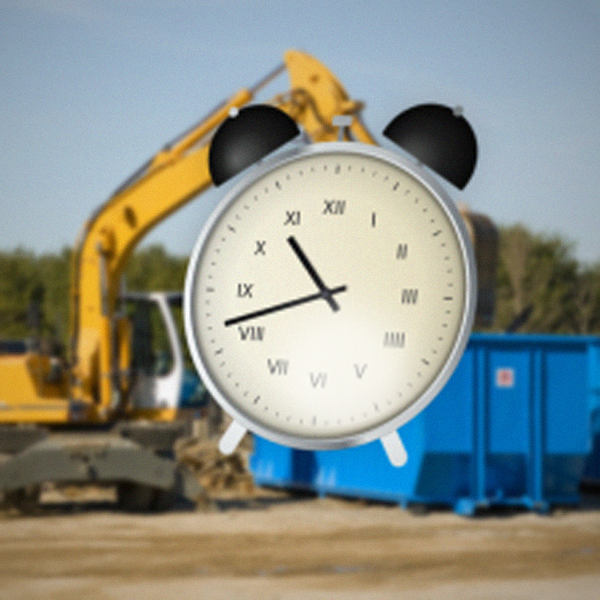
10 h 42 min
